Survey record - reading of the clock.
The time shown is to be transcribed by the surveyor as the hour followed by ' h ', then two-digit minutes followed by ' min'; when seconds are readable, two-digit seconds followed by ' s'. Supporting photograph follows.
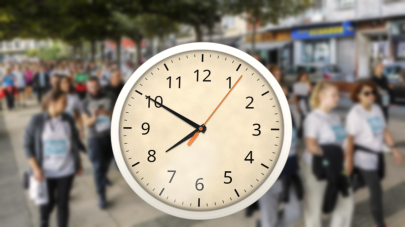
7 h 50 min 06 s
